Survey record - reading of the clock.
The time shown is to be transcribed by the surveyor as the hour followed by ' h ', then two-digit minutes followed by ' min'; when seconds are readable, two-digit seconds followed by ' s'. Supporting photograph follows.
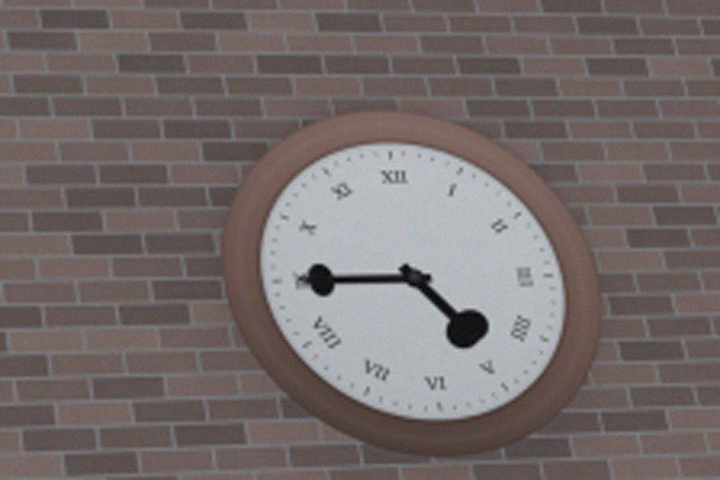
4 h 45 min
